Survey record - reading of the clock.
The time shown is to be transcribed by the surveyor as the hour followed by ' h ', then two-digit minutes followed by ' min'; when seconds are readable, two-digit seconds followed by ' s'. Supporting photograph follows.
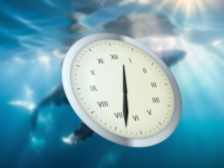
12 h 33 min
